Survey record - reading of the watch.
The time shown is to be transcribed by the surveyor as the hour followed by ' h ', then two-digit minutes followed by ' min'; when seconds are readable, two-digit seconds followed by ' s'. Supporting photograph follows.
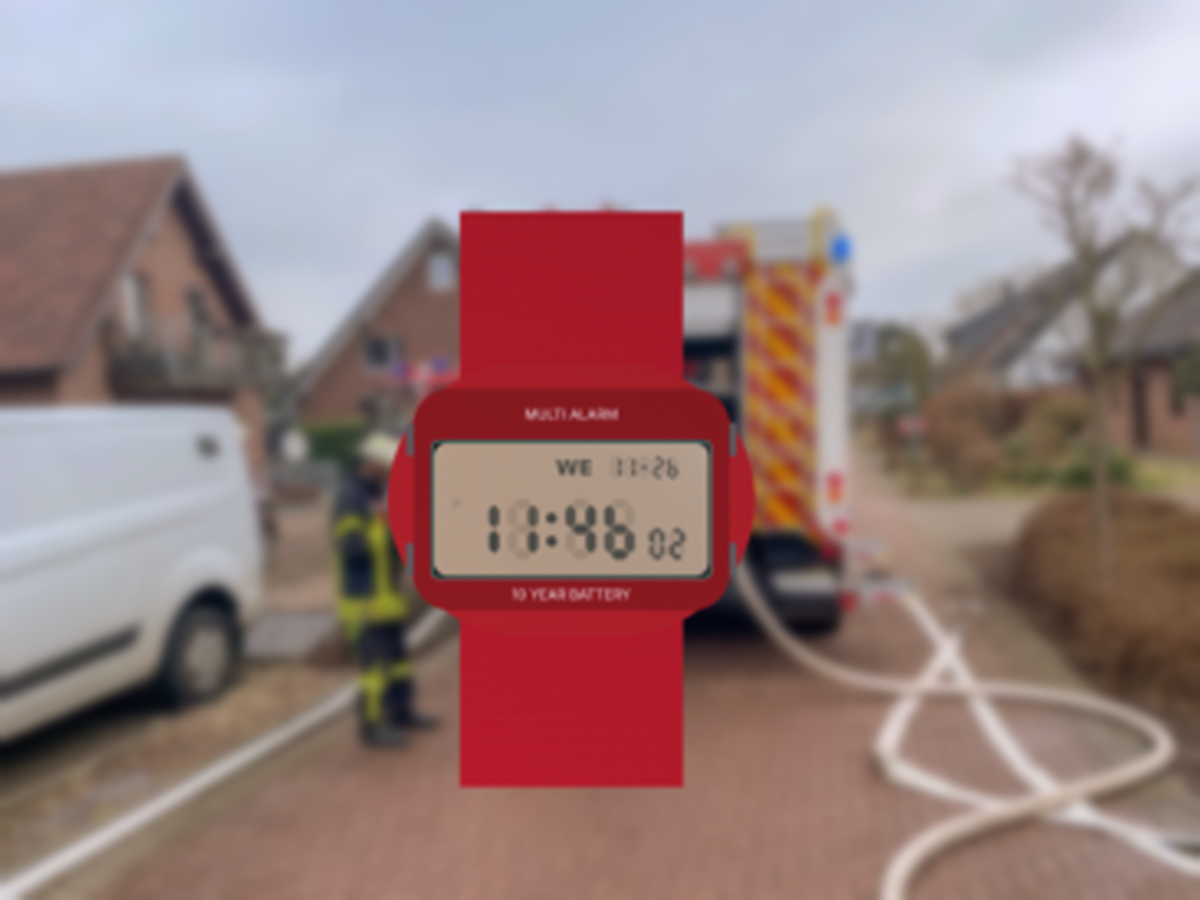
11 h 46 min 02 s
